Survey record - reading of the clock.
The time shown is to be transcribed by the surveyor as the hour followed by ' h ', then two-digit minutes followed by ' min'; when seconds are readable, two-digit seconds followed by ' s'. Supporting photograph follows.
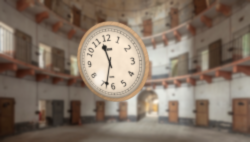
11 h 33 min
